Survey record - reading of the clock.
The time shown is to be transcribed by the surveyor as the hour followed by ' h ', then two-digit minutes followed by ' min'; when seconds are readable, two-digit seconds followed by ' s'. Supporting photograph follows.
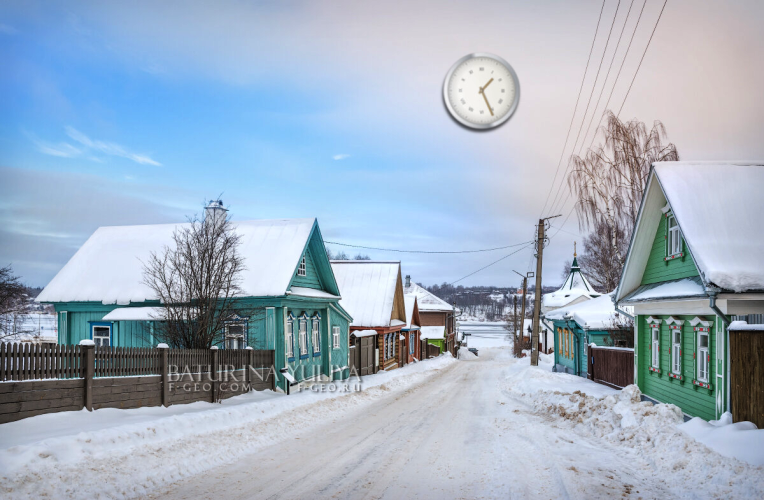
1 h 26 min
